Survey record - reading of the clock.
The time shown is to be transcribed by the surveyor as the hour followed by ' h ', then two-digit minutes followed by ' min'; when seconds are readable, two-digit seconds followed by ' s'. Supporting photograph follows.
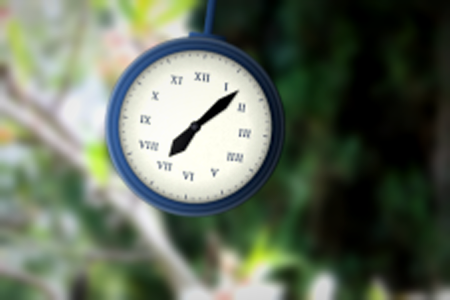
7 h 07 min
